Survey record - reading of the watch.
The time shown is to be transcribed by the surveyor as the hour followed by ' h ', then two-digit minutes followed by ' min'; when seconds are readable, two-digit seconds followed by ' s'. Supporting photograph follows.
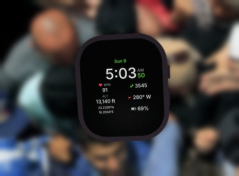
5 h 03 min
